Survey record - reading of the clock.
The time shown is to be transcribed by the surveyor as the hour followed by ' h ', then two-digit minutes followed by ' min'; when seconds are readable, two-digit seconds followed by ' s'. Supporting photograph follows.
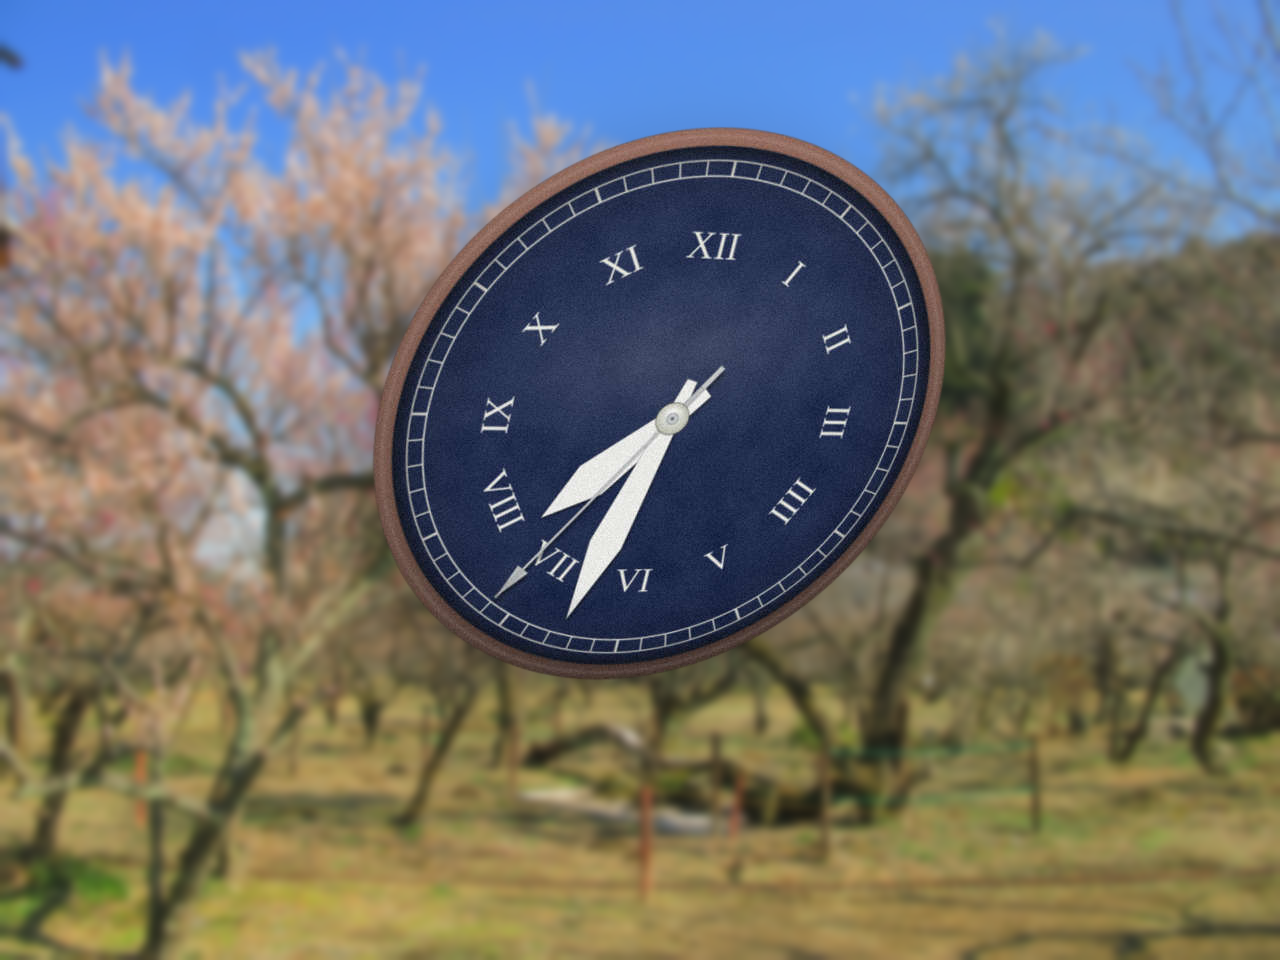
7 h 32 min 36 s
